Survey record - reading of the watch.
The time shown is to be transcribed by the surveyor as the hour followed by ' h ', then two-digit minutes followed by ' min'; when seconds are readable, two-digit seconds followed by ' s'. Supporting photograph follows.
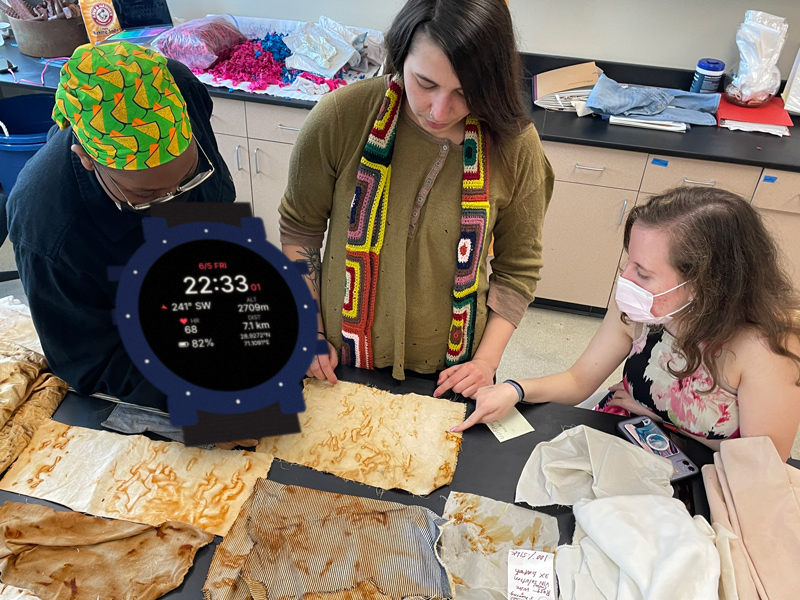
22 h 33 min 01 s
